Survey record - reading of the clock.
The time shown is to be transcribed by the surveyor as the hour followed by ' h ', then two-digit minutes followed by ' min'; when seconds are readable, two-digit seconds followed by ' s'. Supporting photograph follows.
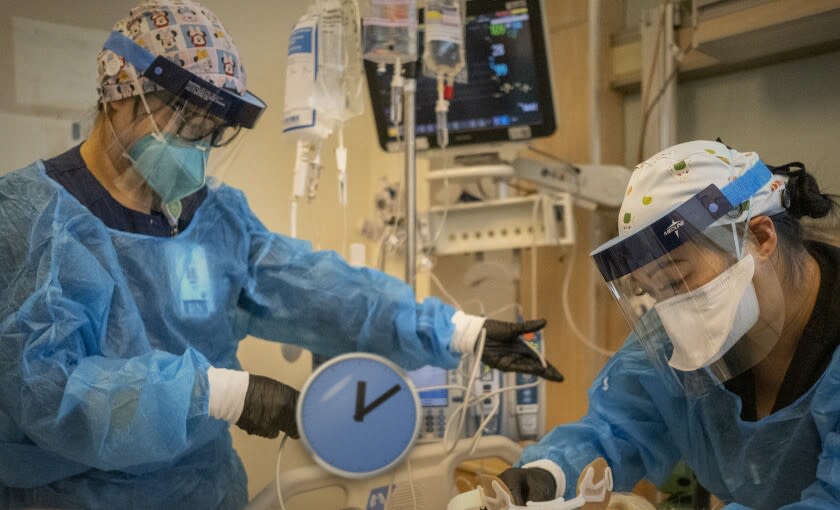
12 h 09 min
